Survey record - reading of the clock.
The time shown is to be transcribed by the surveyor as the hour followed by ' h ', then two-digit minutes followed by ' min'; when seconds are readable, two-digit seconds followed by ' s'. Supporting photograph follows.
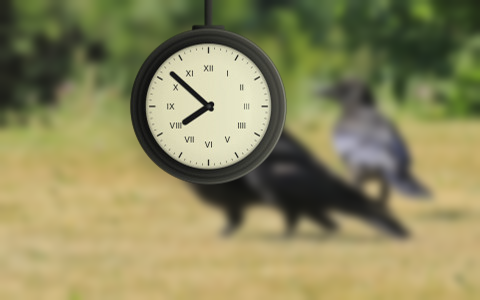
7 h 52 min
